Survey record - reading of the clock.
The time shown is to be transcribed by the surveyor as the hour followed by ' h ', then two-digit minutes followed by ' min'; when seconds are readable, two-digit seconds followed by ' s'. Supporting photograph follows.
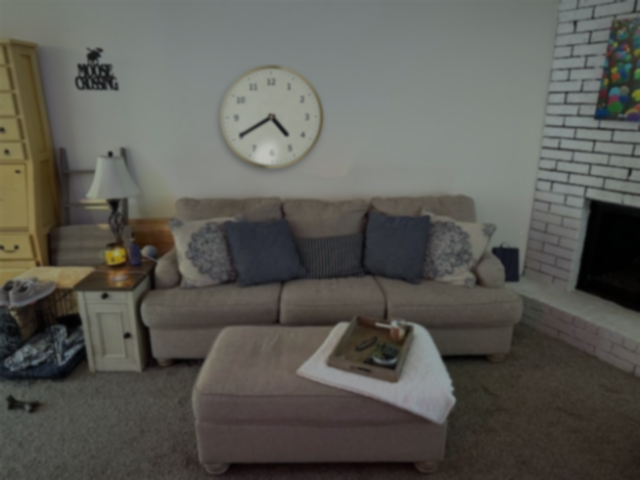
4 h 40 min
